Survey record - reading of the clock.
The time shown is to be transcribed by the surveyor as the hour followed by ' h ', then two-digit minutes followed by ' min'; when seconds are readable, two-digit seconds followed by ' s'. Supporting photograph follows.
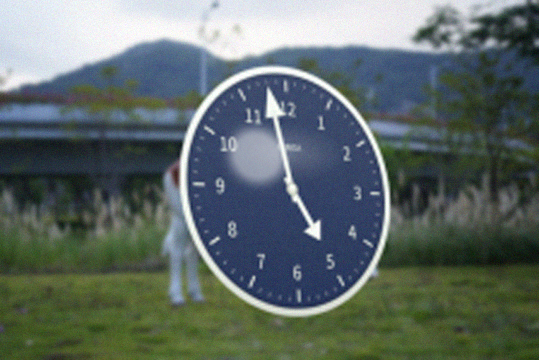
4 h 58 min
